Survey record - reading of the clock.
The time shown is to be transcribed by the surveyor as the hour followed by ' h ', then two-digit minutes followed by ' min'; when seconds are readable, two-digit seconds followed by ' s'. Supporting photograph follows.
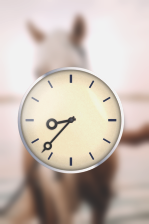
8 h 37 min
